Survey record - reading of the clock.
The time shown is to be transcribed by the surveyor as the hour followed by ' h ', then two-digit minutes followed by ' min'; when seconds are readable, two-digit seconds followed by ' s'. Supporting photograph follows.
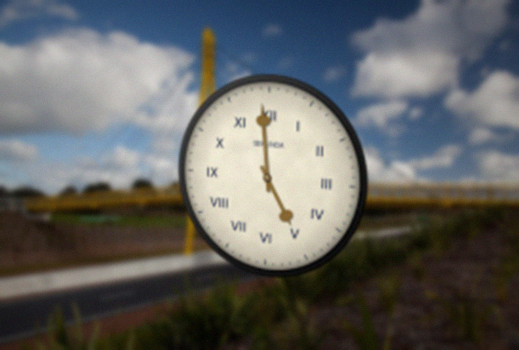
4 h 59 min
